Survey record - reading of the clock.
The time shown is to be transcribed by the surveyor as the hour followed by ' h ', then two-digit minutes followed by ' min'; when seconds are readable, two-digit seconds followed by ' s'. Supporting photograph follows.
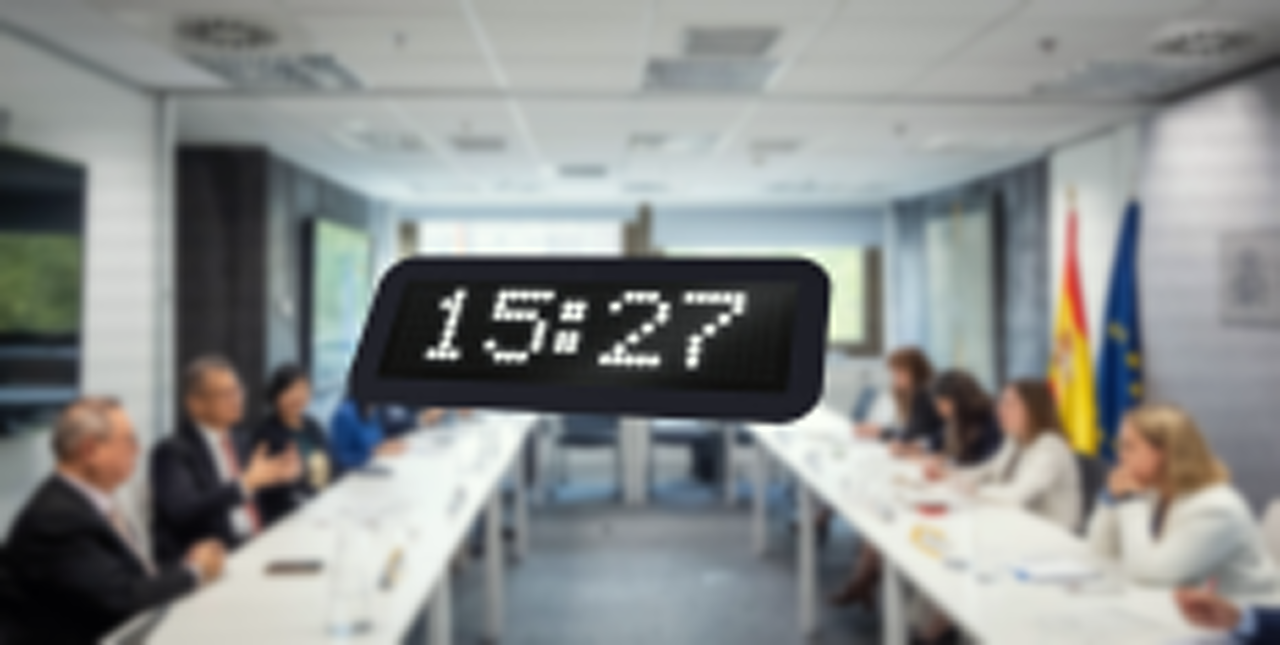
15 h 27 min
